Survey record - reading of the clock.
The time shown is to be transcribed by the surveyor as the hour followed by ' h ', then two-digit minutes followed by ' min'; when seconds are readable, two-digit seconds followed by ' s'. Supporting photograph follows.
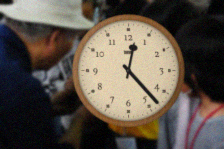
12 h 23 min
